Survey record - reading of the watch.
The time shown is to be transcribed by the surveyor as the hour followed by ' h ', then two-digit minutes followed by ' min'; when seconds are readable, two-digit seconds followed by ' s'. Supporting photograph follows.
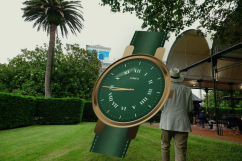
8 h 45 min
